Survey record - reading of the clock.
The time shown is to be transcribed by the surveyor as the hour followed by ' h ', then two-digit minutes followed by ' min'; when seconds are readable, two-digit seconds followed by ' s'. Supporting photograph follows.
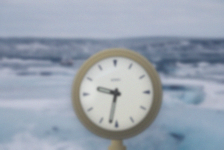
9 h 32 min
